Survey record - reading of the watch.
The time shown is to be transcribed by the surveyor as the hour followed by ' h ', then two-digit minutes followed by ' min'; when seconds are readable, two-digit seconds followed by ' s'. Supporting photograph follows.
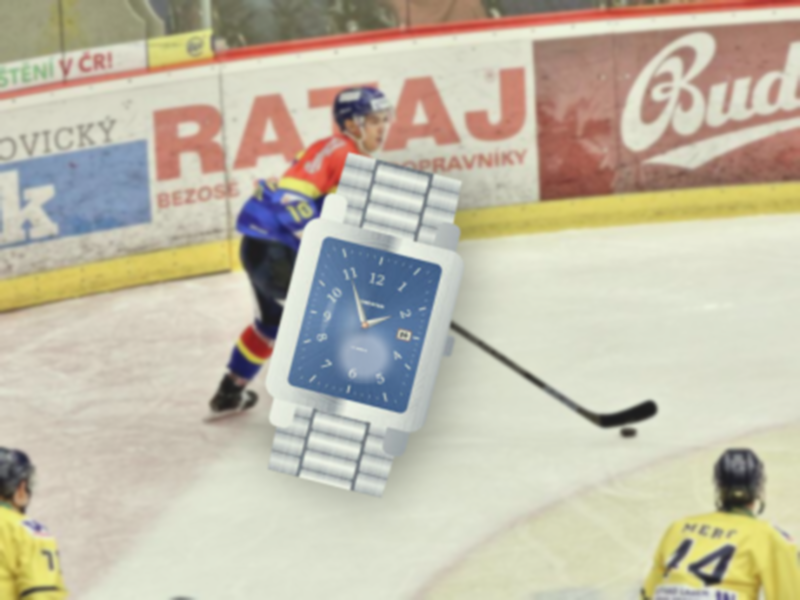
1 h 55 min
